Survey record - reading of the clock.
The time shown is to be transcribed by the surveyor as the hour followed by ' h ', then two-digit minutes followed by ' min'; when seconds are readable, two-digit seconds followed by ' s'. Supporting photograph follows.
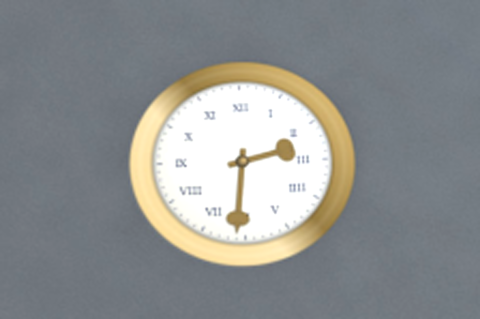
2 h 31 min
